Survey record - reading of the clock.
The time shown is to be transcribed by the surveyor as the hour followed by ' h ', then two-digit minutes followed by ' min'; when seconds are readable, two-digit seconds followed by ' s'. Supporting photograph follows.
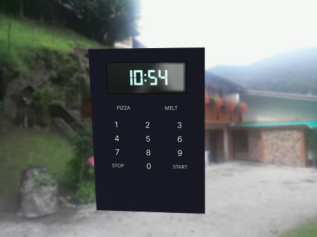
10 h 54 min
